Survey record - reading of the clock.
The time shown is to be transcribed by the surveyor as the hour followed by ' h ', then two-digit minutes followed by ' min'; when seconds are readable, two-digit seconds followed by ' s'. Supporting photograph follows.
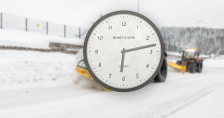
6 h 13 min
